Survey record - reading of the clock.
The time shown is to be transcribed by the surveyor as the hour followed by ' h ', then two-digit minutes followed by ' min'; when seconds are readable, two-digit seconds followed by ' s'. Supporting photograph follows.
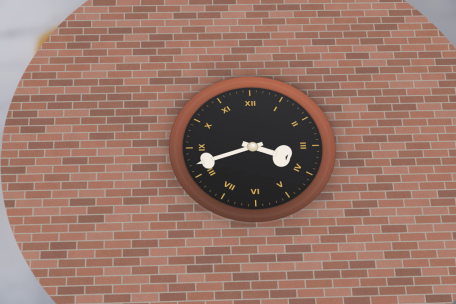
3 h 42 min
